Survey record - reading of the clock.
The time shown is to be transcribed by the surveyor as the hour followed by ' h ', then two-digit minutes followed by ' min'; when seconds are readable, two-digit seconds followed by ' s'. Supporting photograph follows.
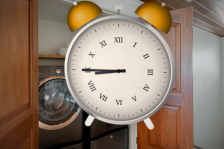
8 h 45 min
